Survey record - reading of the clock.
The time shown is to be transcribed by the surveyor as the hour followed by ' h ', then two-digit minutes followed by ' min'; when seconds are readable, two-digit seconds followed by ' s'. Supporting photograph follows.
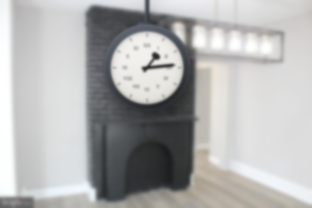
1 h 14 min
